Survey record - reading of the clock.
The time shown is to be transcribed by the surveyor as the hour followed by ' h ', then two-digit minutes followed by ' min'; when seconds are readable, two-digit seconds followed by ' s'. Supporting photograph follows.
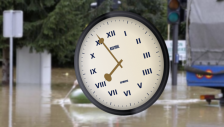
7 h 56 min
